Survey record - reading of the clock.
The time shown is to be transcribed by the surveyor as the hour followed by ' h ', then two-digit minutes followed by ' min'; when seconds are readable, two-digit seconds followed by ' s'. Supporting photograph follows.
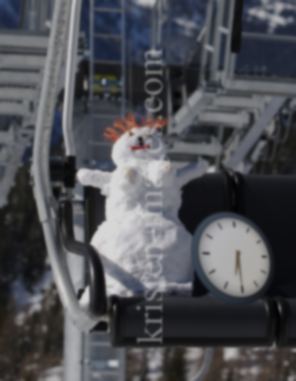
6 h 30 min
